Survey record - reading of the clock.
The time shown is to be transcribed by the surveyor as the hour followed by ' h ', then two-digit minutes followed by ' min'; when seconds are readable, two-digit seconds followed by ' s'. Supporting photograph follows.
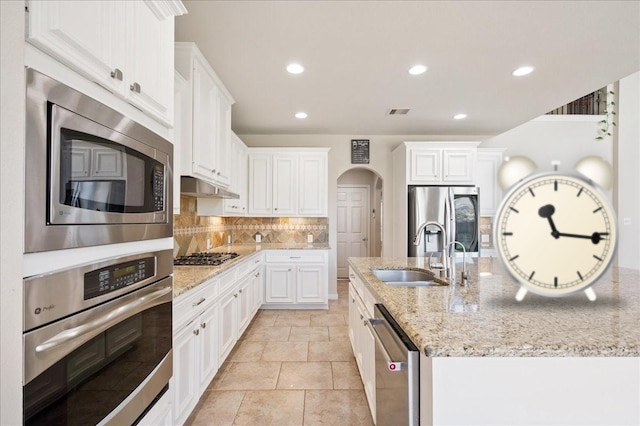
11 h 16 min
